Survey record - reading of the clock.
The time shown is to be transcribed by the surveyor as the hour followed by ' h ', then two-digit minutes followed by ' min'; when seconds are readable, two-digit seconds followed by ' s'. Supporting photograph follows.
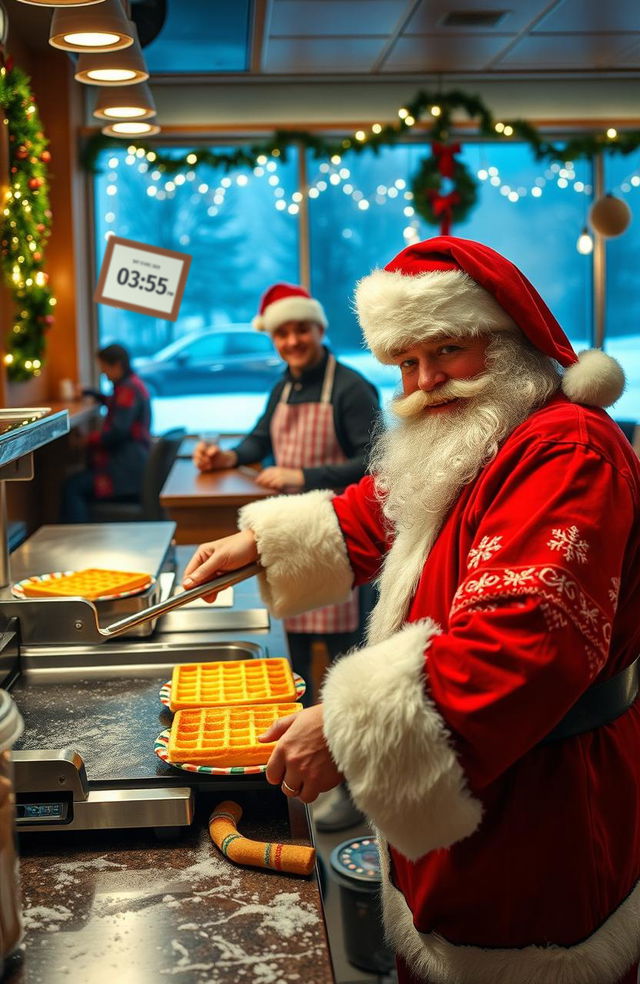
3 h 55 min
